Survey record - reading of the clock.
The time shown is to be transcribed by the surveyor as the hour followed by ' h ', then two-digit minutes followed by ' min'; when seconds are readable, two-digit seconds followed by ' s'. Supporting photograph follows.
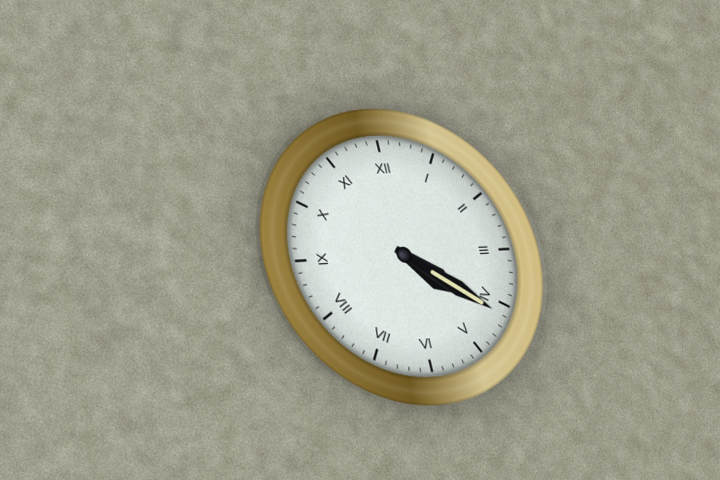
4 h 21 min
